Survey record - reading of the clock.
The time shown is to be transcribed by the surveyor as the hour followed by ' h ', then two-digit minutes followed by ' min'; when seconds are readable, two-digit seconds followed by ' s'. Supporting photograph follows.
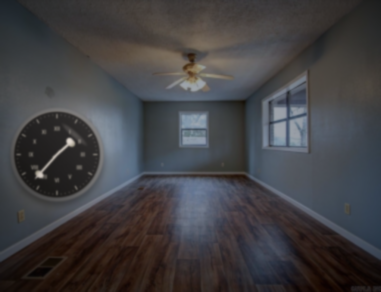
1 h 37 min
